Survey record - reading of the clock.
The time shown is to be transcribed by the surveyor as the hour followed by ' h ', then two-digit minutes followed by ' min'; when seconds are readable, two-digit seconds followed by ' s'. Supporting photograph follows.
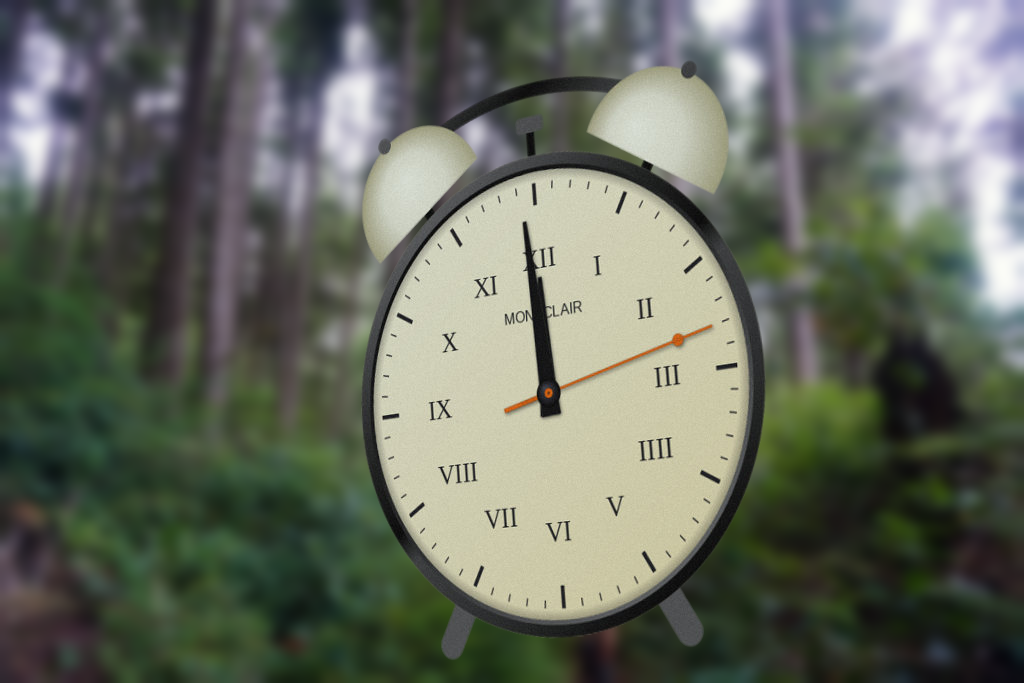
11 h 59 min 13 s
